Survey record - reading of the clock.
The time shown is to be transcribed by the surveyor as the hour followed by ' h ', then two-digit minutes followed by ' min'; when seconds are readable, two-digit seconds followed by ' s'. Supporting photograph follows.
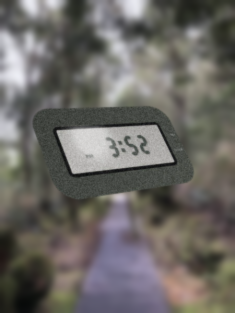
3 h 52 min
